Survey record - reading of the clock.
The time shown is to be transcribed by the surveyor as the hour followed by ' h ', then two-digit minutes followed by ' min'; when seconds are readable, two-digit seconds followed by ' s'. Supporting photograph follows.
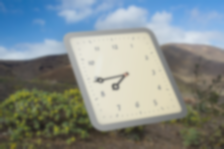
7 h 44 min
